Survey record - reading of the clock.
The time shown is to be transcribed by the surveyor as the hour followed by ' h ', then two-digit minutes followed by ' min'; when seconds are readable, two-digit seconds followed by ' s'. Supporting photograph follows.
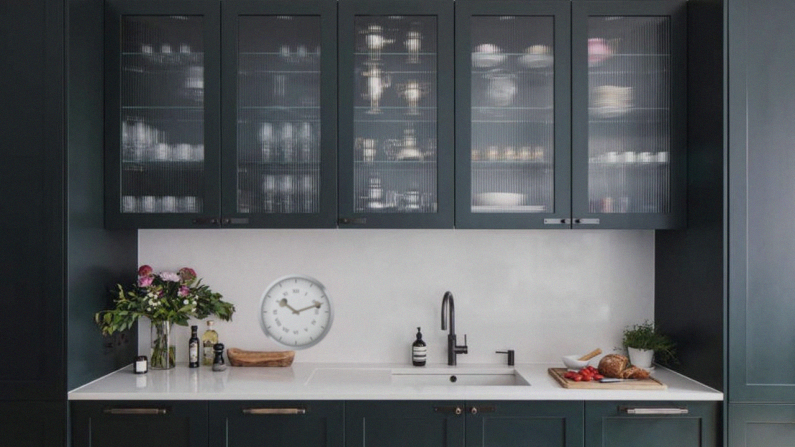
10 h 12 min
